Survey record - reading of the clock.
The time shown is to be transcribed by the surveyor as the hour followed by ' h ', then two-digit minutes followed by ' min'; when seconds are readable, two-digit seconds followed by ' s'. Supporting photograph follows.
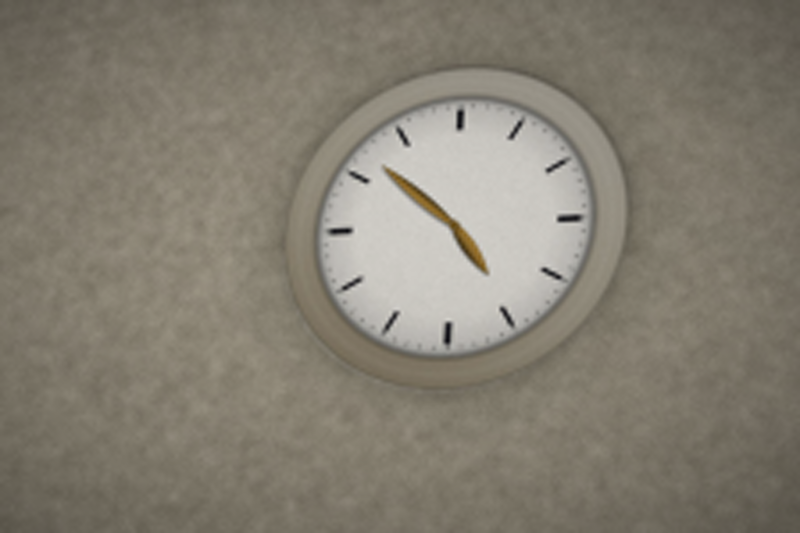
4 h 52 min
